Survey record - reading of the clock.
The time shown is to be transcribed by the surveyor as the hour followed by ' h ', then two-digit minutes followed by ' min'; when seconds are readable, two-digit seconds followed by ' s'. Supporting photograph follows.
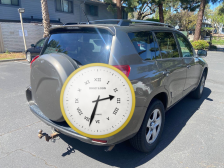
2 h 33 min
